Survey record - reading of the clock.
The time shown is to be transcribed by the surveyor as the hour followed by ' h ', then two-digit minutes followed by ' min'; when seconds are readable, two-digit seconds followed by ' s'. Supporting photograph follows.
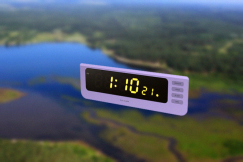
1 h 10 min 21 s
